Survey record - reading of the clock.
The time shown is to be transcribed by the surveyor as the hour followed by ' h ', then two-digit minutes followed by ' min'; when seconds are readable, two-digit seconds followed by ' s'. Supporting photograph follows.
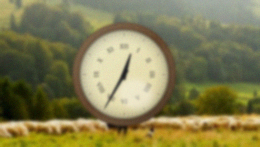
12 h 35 min
